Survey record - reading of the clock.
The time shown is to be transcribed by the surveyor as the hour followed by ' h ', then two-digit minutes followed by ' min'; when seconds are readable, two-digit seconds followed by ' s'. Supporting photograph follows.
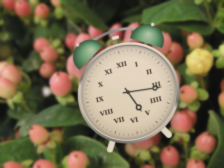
5 h 16 min
